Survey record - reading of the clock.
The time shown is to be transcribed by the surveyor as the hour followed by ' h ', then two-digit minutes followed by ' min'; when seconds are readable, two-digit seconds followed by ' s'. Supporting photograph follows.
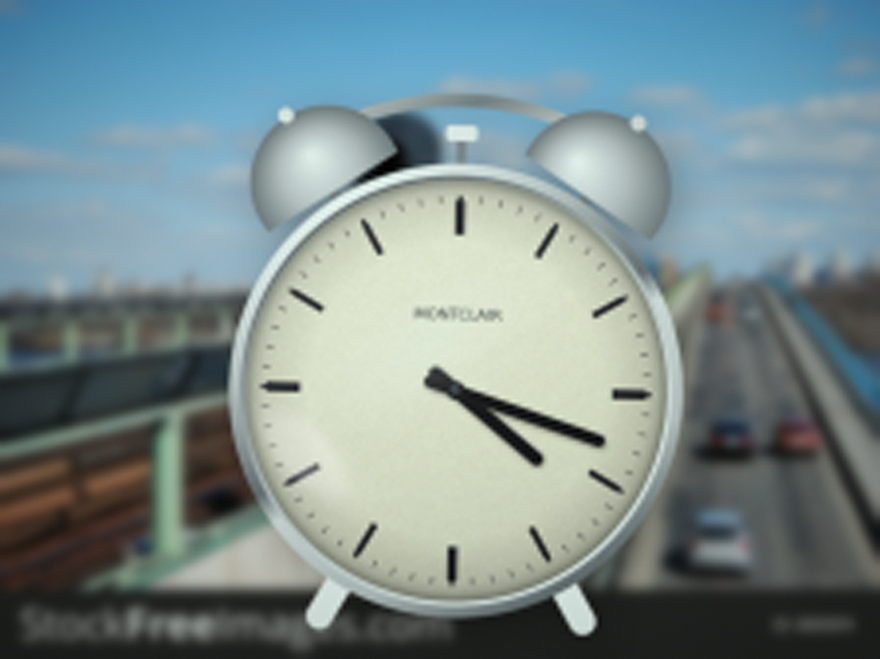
4 h 18 min
